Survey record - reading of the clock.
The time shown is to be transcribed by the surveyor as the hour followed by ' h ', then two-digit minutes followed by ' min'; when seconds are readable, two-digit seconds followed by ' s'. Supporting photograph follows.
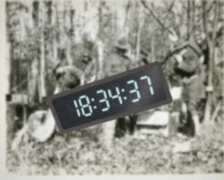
18 h 34 min 37 s
